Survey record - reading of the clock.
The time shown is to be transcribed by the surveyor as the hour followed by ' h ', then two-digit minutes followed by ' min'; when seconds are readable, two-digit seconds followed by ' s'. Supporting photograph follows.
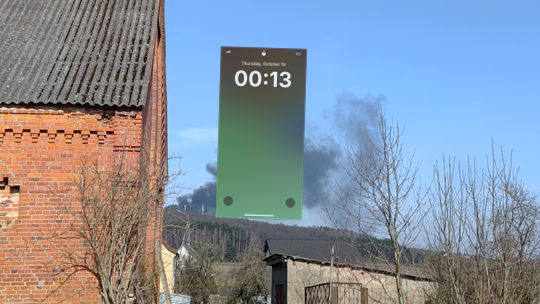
0 h 13 min
